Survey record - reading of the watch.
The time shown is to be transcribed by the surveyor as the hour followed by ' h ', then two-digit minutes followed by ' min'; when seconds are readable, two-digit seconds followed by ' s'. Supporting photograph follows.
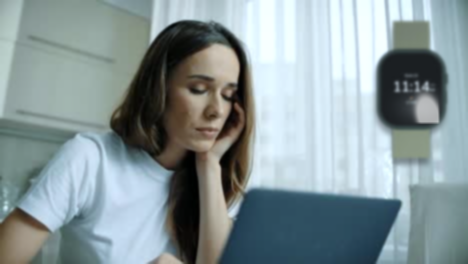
11 h 14 min
